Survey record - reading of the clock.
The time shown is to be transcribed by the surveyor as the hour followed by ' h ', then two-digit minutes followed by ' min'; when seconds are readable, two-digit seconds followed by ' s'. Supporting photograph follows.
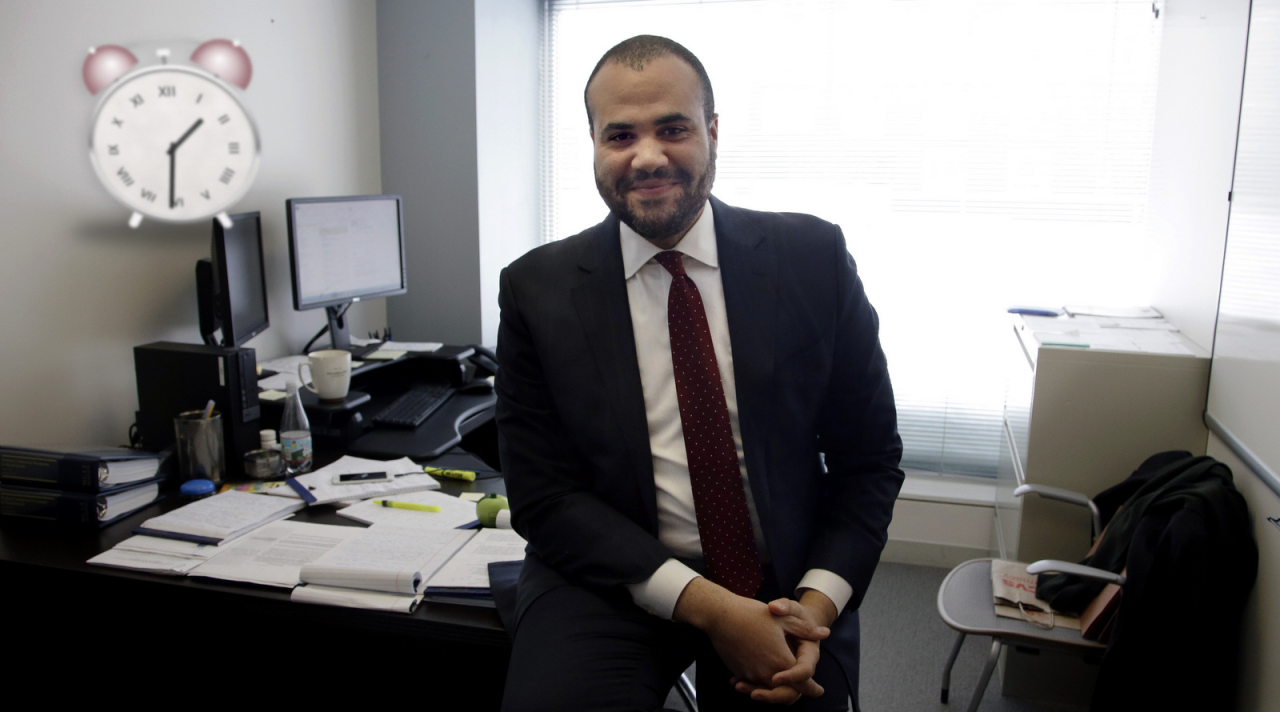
1 h 31 min
